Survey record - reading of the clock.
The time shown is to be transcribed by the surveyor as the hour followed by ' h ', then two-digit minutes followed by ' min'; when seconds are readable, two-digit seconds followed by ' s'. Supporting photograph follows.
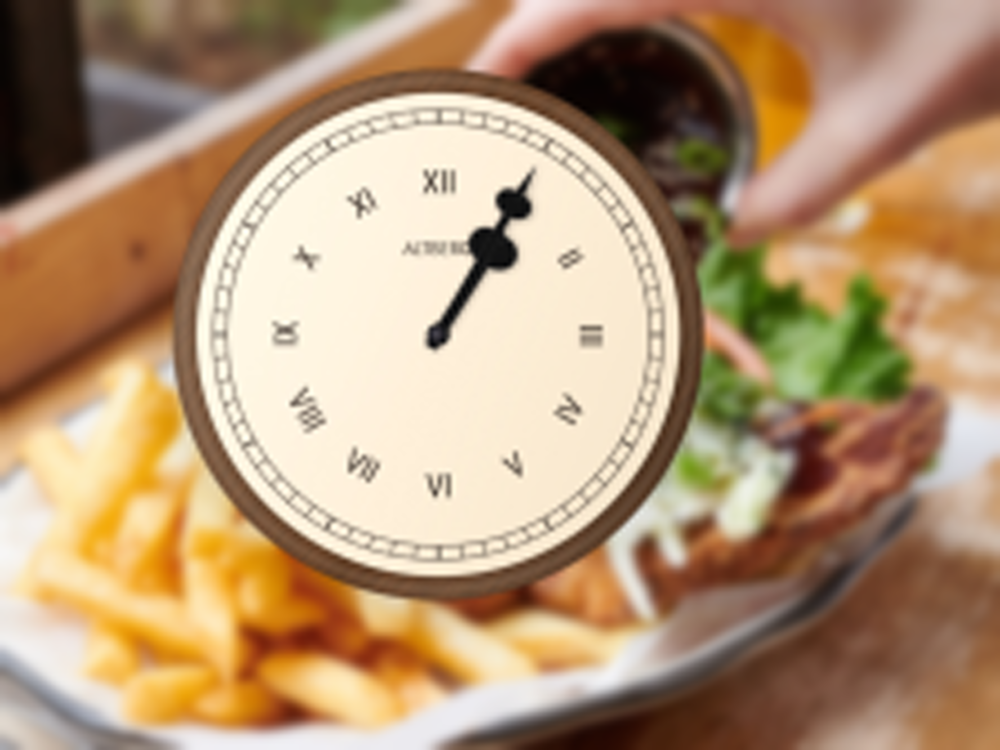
1 h 05 min
